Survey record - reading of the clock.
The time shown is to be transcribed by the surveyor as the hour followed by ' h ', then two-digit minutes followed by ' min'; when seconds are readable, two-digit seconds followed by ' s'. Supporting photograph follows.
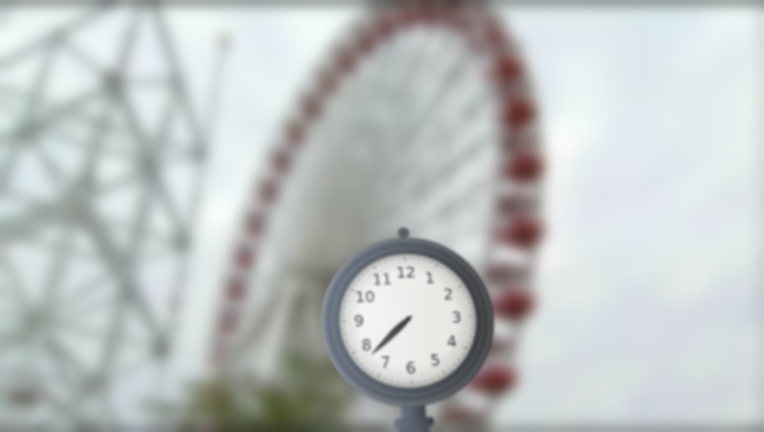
7 h 38 min
